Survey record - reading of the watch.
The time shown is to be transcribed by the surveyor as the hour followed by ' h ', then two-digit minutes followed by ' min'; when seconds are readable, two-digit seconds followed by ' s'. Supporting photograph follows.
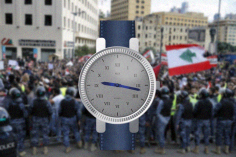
9 h 17 min
